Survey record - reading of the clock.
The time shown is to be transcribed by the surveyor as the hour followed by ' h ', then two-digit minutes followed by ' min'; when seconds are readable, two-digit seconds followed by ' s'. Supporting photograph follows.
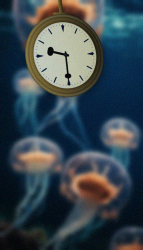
9 h 30 min
